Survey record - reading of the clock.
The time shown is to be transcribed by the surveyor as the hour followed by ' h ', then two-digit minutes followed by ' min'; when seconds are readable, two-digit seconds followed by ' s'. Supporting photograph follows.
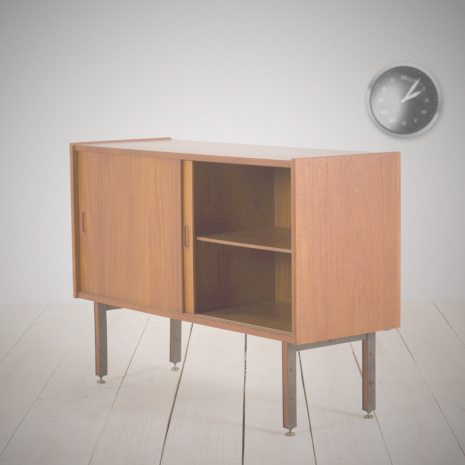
2 h 06 min
